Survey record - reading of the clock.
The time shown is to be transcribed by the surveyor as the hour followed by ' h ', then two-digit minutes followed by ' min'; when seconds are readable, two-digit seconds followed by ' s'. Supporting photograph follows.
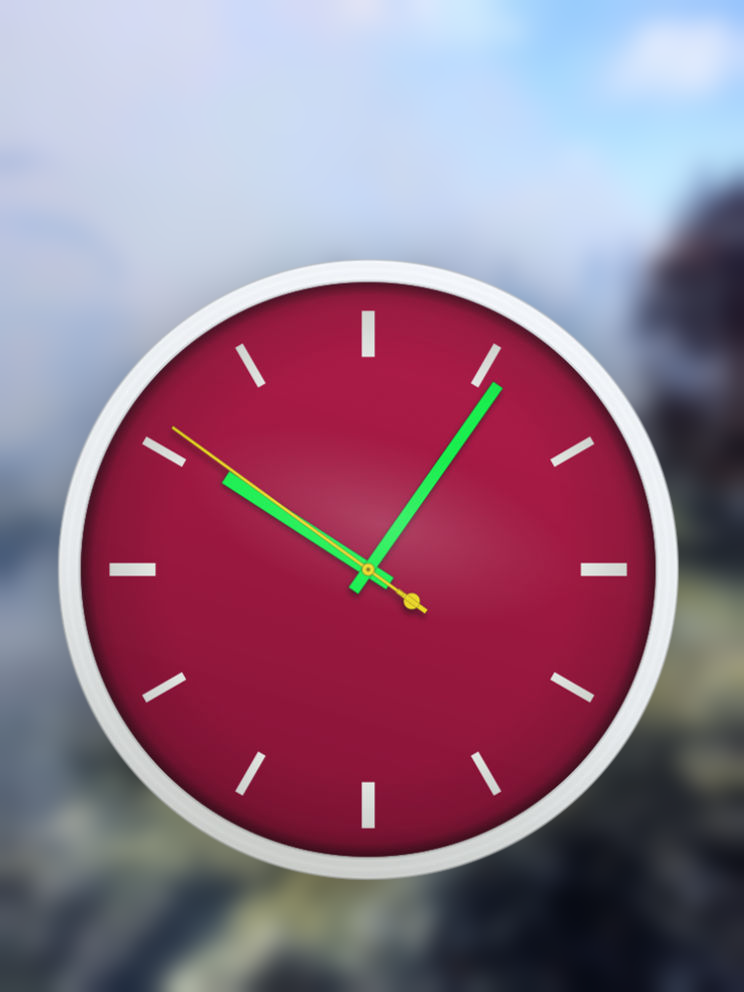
10 h 05 min 51 s
